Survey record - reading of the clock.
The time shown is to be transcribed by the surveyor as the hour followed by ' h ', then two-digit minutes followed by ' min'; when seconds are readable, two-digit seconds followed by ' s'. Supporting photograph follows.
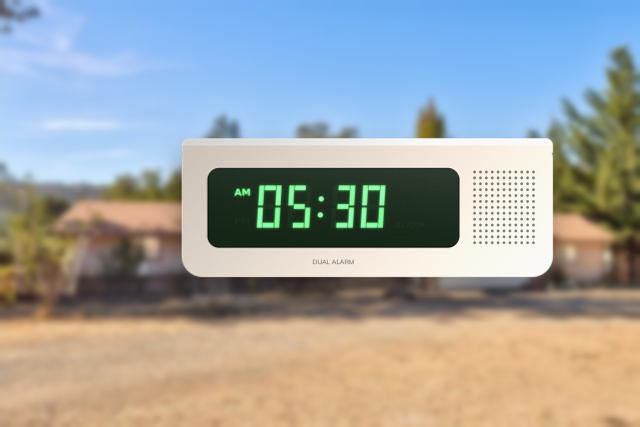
5 h 30 min
